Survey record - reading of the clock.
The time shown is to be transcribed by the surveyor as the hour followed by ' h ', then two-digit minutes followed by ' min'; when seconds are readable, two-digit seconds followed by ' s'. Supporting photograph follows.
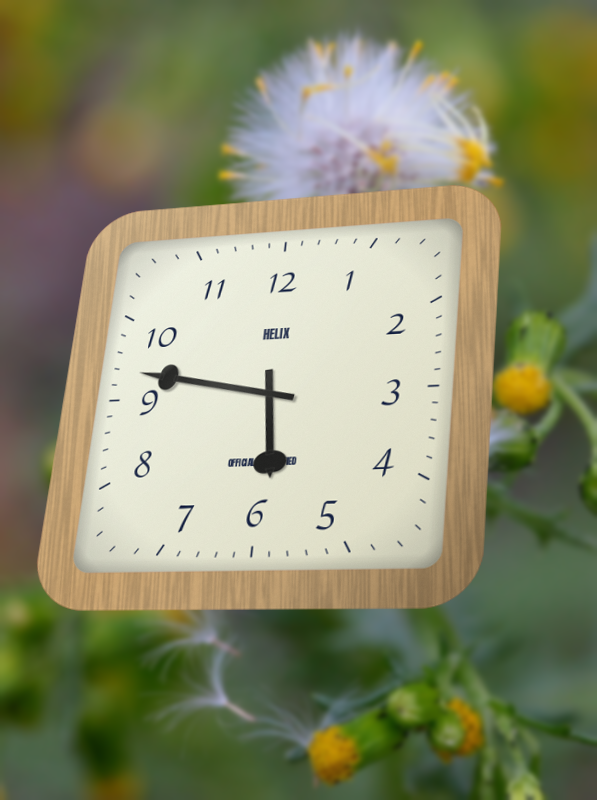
5 h 47 min
